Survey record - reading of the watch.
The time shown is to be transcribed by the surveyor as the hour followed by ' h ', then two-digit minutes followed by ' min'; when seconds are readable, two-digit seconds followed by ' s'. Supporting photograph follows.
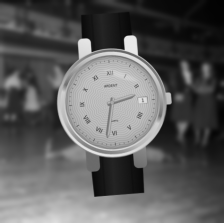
2 h 32 min
